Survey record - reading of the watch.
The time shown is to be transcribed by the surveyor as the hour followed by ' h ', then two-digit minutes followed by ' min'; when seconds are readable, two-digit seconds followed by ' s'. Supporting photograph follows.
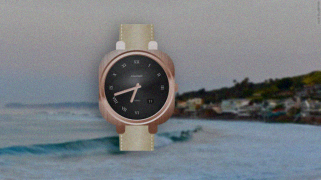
6 h 42 min
